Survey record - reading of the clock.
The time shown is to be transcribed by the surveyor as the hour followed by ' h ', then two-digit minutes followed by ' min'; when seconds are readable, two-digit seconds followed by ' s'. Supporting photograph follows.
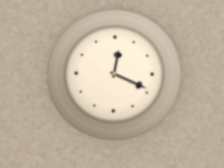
12 h 19 min
